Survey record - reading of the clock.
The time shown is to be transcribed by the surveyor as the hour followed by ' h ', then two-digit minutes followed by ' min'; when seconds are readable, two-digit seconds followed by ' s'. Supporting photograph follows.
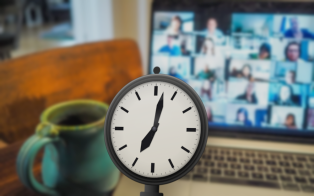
7 h 02 min
